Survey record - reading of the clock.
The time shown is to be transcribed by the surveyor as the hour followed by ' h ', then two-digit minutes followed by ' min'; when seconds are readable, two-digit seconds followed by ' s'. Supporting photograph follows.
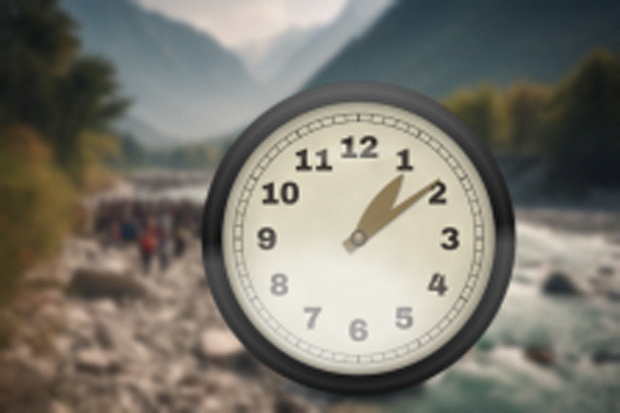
1 h 09 min
